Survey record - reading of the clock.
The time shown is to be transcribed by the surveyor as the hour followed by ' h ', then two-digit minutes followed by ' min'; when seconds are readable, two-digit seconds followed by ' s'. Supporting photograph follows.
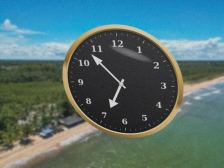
6 h 53 min
